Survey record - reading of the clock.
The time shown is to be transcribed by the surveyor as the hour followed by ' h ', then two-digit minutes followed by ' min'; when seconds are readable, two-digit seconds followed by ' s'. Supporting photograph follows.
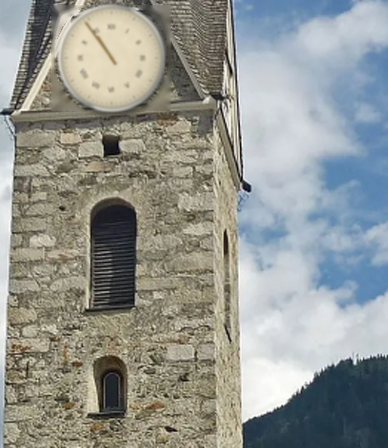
10 h 54 min
